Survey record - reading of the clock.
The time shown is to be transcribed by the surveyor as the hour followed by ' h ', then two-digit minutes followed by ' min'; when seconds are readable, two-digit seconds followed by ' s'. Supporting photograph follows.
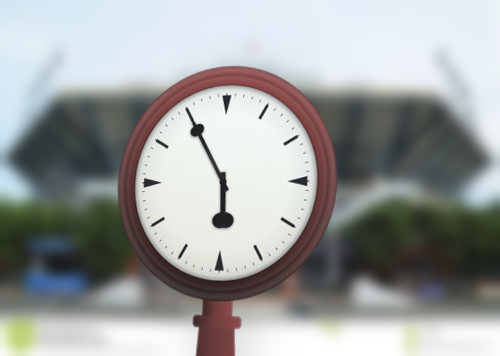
5 h 55 min
